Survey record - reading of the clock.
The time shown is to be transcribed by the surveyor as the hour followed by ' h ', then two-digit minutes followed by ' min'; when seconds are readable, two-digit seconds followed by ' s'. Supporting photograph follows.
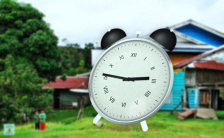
2 h 46 min
